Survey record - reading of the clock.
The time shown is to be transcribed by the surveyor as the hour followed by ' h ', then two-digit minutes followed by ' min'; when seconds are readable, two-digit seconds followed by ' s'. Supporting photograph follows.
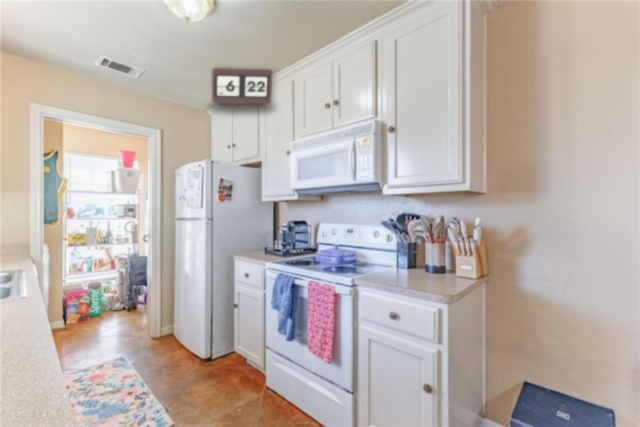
6 h 22 min
